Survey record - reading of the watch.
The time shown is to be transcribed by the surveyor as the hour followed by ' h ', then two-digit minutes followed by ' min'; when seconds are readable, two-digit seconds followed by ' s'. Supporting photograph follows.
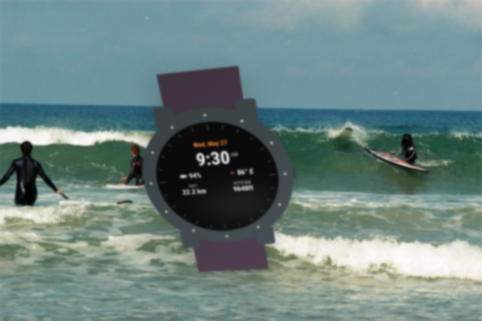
9 h 30 min
